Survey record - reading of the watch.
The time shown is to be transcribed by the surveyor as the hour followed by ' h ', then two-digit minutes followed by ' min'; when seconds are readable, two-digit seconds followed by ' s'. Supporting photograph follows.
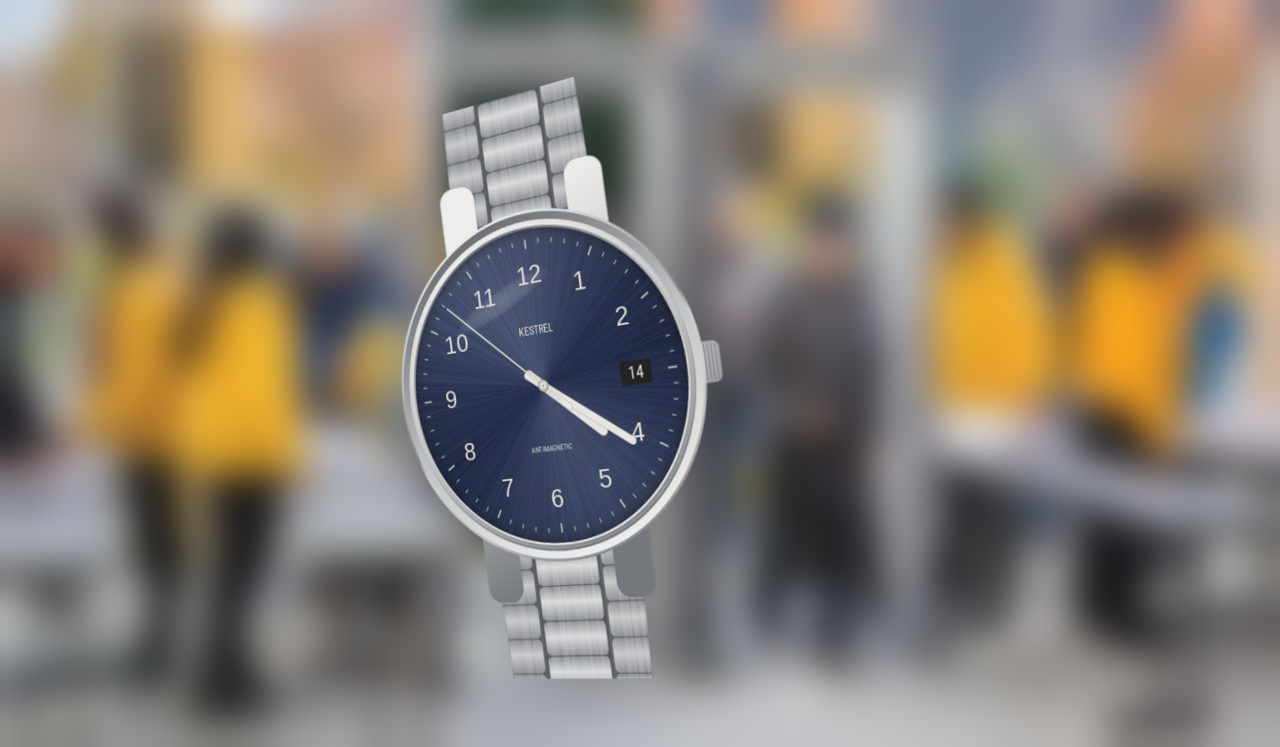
4 h 20 min 52 s
